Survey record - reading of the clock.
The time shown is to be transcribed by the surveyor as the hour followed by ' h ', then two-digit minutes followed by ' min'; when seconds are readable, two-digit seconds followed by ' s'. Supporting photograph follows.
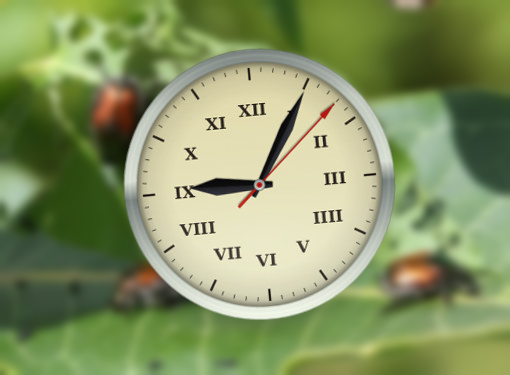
9 h 05 min 08 s
